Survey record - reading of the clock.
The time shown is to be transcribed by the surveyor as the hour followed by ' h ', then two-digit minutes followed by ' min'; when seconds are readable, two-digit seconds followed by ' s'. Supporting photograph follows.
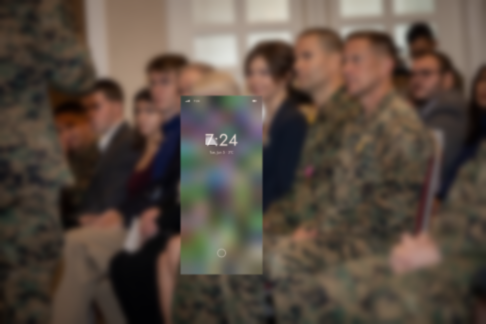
7 h 24 min
